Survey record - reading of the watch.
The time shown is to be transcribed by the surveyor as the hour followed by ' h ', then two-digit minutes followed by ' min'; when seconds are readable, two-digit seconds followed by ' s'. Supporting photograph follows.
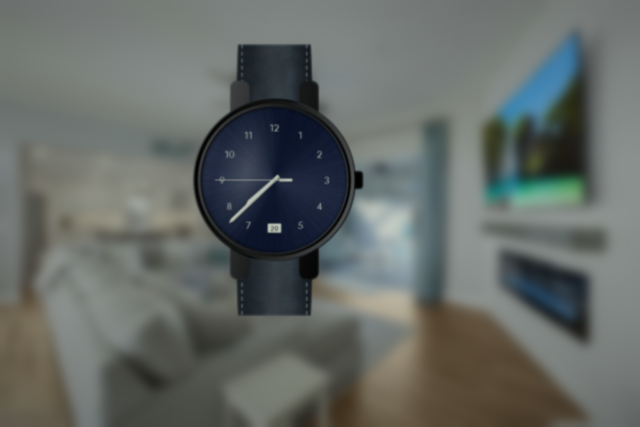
7 h 37 min 45 s
